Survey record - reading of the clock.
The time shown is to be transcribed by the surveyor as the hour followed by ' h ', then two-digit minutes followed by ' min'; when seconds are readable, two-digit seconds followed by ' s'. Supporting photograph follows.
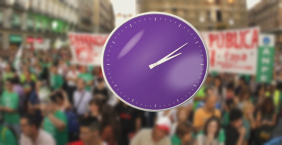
2 h 09 min
